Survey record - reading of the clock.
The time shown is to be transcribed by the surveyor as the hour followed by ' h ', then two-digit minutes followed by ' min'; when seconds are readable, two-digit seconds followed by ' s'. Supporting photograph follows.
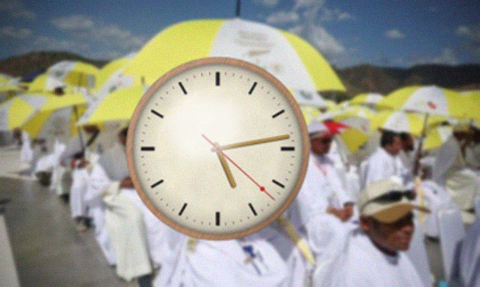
5 h 13 min 22 s
